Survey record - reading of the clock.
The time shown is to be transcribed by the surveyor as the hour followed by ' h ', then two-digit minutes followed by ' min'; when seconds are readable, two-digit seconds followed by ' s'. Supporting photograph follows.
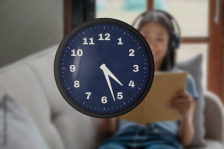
4 h 27 min
